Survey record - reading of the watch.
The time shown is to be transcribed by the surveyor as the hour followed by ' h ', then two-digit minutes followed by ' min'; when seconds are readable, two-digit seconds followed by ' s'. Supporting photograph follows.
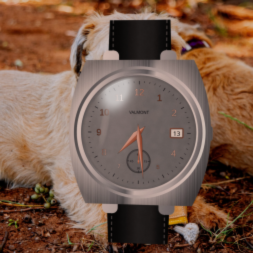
7 h 29 min
